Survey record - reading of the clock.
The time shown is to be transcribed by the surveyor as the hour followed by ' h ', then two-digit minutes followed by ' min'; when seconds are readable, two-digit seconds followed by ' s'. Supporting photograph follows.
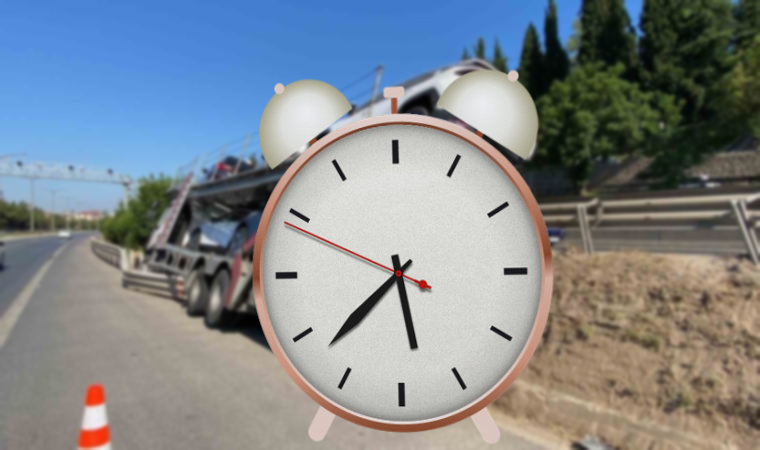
5 h 37 min 49 s
